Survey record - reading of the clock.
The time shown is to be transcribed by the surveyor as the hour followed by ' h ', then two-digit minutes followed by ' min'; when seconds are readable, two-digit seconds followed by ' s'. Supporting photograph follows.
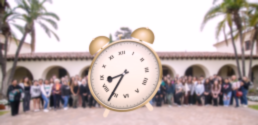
8 h 36 min
